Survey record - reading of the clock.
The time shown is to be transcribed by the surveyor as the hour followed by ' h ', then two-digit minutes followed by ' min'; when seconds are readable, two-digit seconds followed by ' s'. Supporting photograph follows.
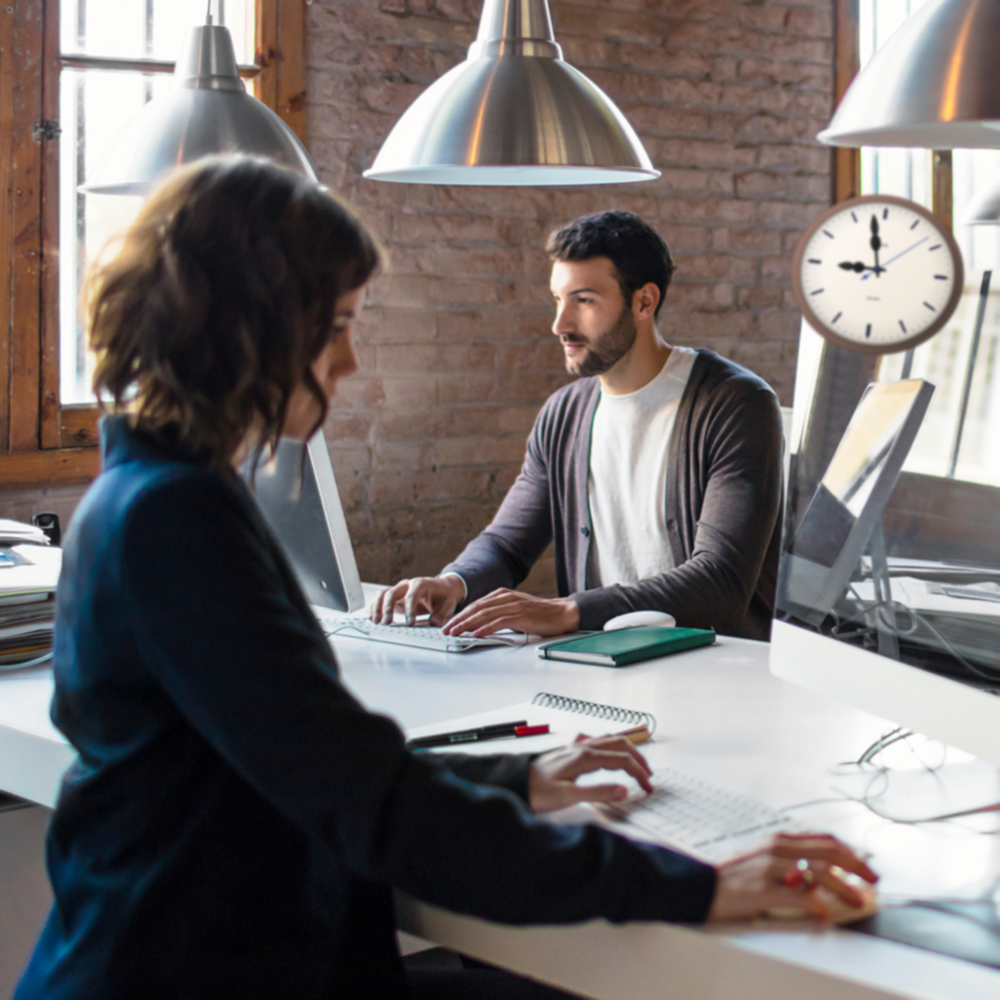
8 h 58 min 08 s
